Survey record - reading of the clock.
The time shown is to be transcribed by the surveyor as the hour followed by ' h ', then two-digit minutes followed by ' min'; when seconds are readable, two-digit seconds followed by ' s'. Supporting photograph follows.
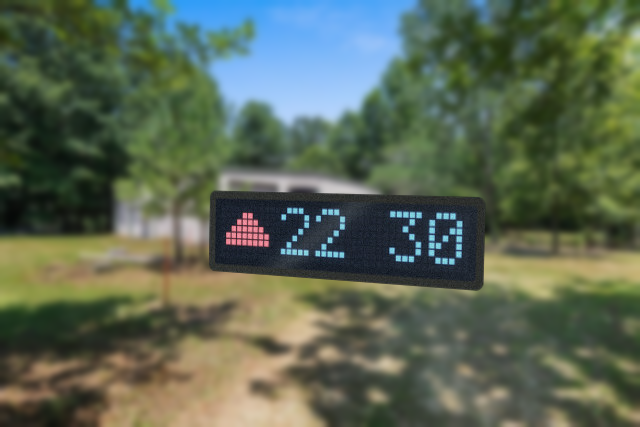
22 h 30 min
